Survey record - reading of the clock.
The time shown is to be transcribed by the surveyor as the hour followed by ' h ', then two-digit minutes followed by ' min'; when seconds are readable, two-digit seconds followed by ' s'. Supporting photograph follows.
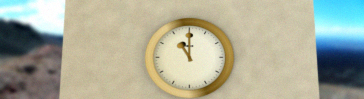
11 h 00 min
